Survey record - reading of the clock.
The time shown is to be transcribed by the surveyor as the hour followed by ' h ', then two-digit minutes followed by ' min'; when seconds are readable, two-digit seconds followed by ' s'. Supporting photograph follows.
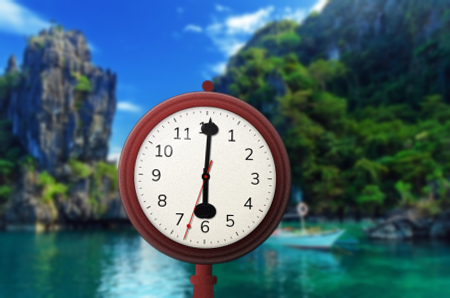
6 h 00 min 33 s
